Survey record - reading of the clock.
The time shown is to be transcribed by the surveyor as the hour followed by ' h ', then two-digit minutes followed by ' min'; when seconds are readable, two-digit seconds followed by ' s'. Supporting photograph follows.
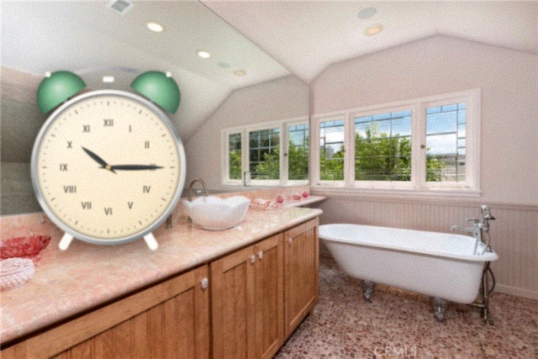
10 h 15 min
